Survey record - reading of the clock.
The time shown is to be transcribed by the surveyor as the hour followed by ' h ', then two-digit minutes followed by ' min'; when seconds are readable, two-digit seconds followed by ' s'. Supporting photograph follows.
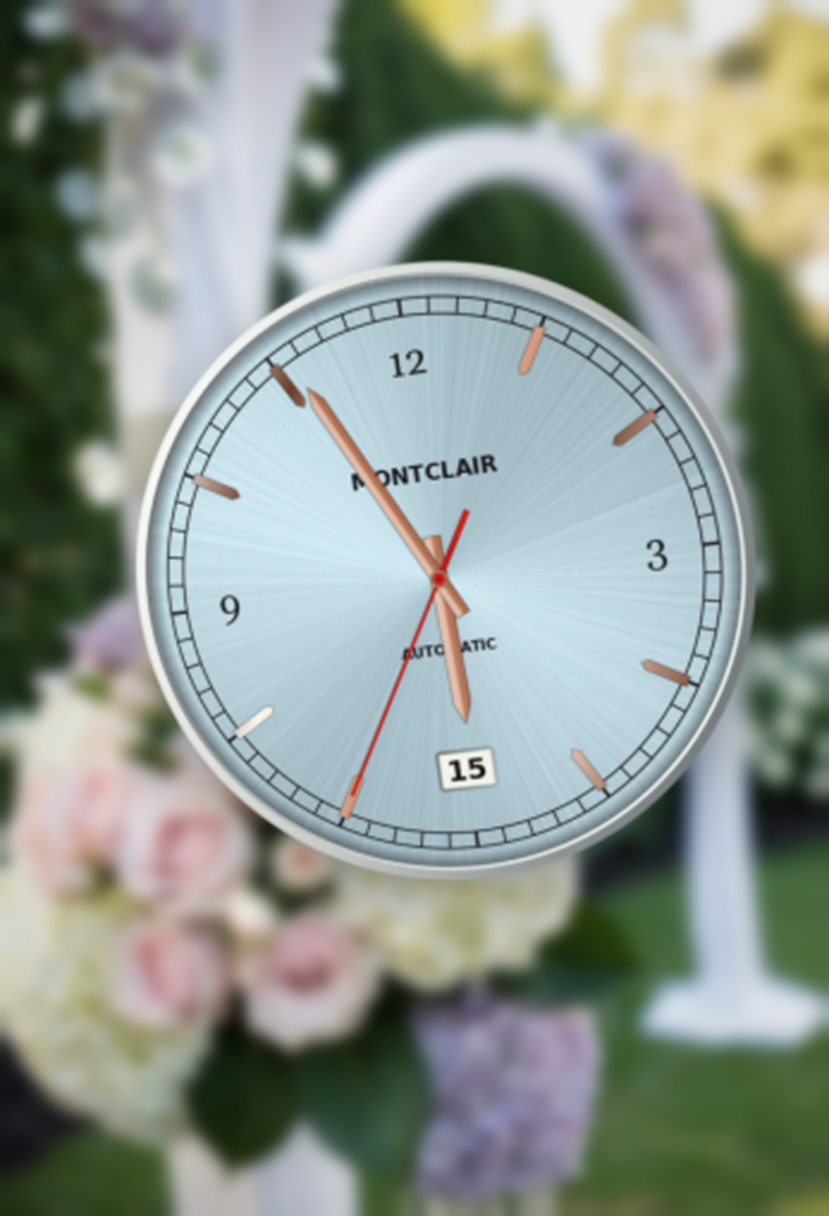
5 h 55 min 35 s
